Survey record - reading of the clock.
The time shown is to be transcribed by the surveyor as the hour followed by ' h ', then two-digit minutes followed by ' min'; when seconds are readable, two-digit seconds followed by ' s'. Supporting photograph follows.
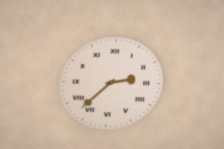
2 h 37 min
